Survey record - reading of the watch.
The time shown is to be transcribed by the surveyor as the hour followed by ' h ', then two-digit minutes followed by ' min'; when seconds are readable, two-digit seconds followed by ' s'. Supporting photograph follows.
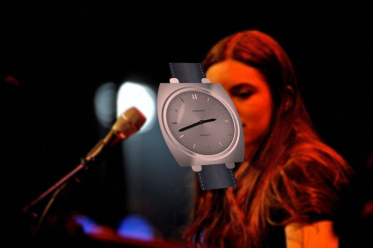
2 h 42 min
